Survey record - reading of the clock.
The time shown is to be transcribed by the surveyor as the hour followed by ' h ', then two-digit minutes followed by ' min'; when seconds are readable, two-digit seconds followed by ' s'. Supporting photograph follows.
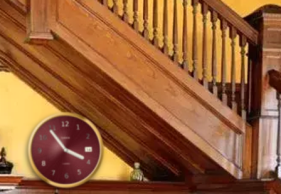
3 h 54 min
